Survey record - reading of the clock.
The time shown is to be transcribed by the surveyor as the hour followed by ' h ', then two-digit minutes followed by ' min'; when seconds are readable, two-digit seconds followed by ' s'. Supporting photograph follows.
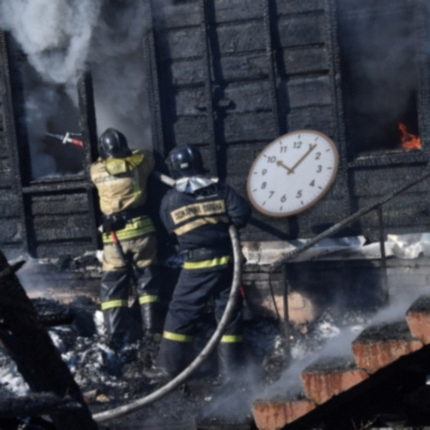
10 h 06 min
